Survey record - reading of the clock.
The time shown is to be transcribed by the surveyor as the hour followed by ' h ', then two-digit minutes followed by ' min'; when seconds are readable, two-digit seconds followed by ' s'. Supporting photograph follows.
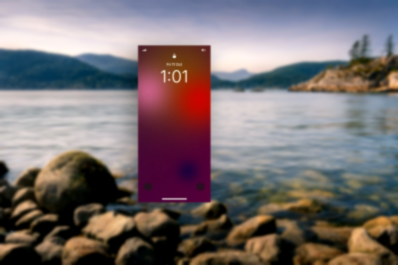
1 h 01 min
